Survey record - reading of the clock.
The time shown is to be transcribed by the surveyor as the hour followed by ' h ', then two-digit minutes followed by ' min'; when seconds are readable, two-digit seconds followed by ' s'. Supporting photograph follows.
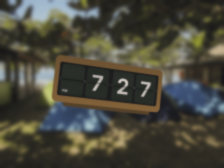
7 h 27 min
